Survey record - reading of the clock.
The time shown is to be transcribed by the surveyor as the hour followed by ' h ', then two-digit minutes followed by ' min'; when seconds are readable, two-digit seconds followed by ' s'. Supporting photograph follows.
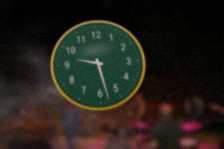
9 h 28 min
